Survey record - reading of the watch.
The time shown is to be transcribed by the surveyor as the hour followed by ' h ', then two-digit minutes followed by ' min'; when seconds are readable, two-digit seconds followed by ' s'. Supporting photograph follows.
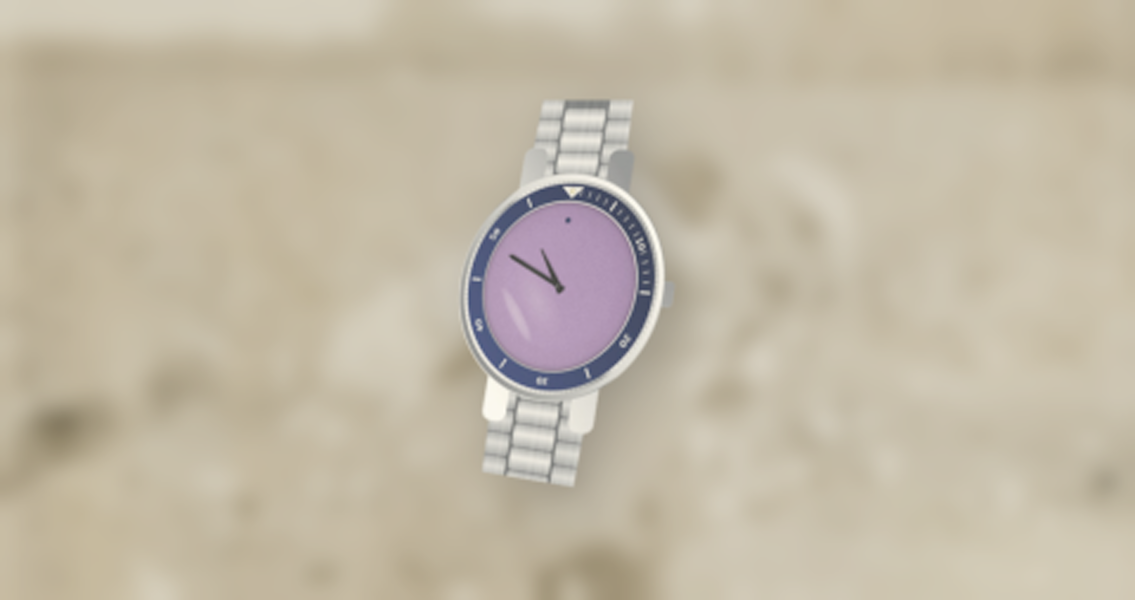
10 h 49 min
